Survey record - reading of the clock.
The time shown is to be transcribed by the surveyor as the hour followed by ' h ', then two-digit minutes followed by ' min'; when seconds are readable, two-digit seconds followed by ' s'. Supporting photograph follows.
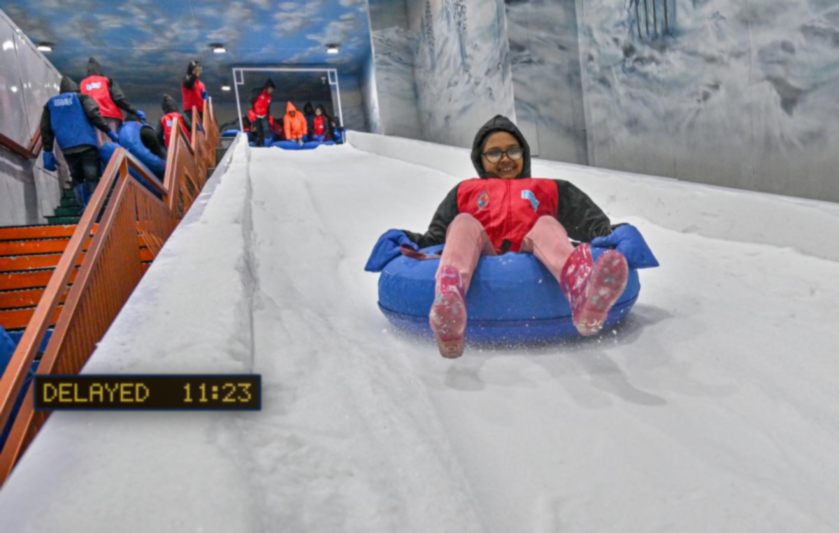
11 h 23 min
